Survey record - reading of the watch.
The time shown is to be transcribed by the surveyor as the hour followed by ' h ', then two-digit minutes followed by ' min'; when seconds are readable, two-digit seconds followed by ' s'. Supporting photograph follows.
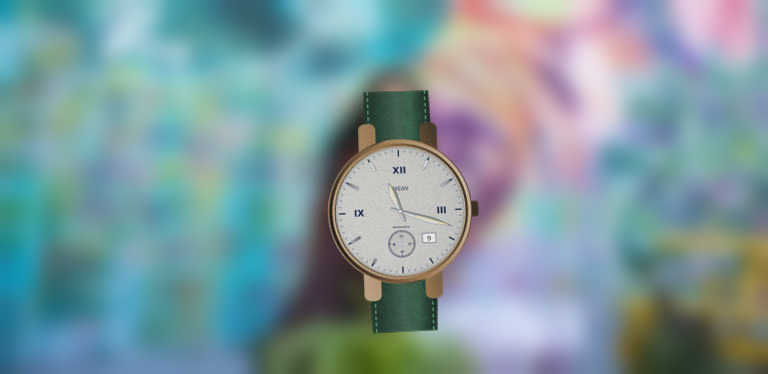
11 h 18 min
